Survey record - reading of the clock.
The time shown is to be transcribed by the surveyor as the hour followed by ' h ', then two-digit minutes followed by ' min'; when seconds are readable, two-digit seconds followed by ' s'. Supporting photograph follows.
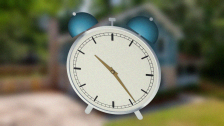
10 h 24 min
